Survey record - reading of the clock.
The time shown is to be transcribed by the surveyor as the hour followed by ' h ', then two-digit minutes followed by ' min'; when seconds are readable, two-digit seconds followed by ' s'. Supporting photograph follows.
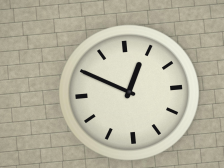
12 h 50 min
